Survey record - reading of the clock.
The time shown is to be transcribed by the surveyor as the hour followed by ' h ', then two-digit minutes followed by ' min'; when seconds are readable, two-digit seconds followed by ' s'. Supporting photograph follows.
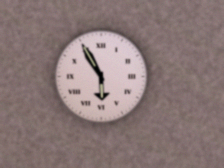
5 h 55 min
